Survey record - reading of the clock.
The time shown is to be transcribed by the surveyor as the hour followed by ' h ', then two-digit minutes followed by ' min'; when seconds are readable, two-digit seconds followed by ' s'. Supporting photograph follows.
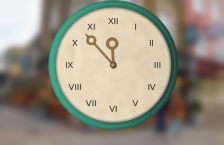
11 h 53 min
